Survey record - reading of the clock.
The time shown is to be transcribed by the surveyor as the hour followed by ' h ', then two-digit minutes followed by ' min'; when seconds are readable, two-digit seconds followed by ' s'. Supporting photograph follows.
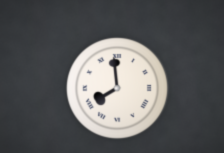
7 h 59 min
